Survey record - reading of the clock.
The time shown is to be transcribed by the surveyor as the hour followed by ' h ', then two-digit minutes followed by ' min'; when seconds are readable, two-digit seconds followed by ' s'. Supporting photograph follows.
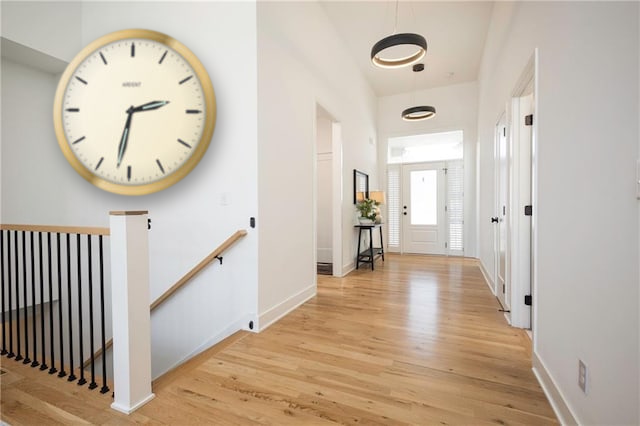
2 h 32 min
